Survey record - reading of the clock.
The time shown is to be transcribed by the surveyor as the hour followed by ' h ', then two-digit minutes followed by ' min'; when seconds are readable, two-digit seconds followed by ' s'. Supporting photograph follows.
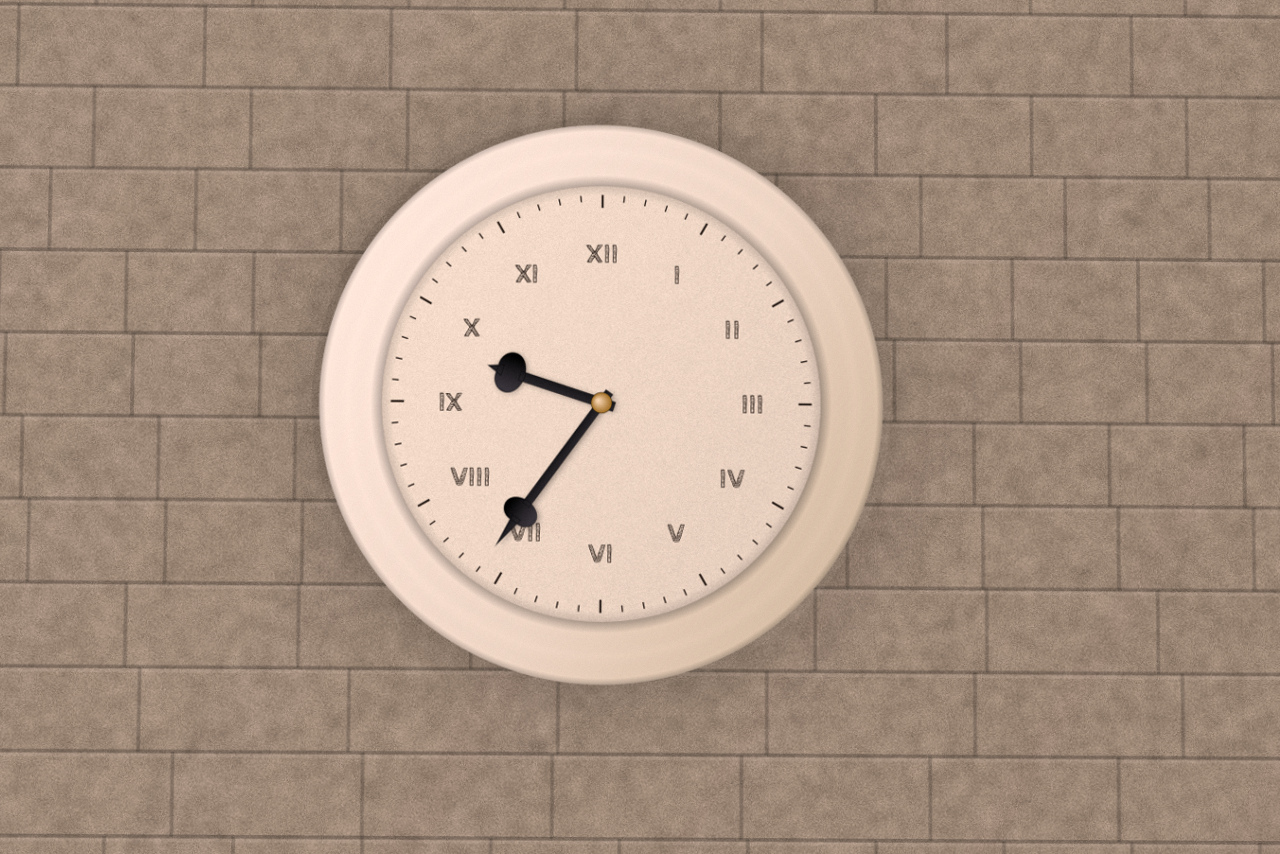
9 h 36 min
